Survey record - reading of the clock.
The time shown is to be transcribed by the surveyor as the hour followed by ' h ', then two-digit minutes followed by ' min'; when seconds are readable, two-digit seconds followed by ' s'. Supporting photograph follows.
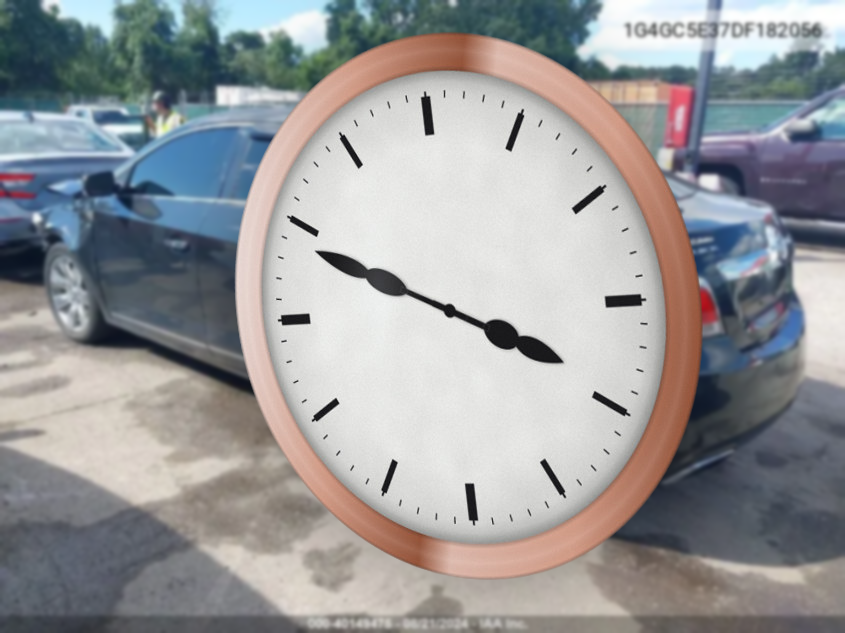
3 h 49 min
